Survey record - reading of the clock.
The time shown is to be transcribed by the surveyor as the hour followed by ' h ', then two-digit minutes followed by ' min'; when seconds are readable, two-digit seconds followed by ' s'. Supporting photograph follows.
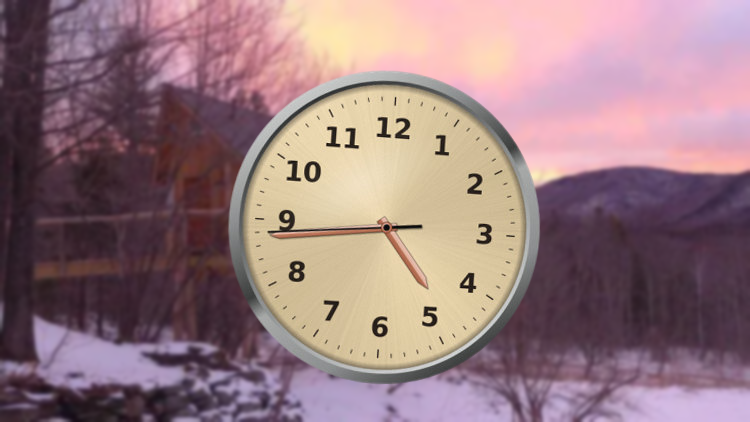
4 h 43 min 44 s
